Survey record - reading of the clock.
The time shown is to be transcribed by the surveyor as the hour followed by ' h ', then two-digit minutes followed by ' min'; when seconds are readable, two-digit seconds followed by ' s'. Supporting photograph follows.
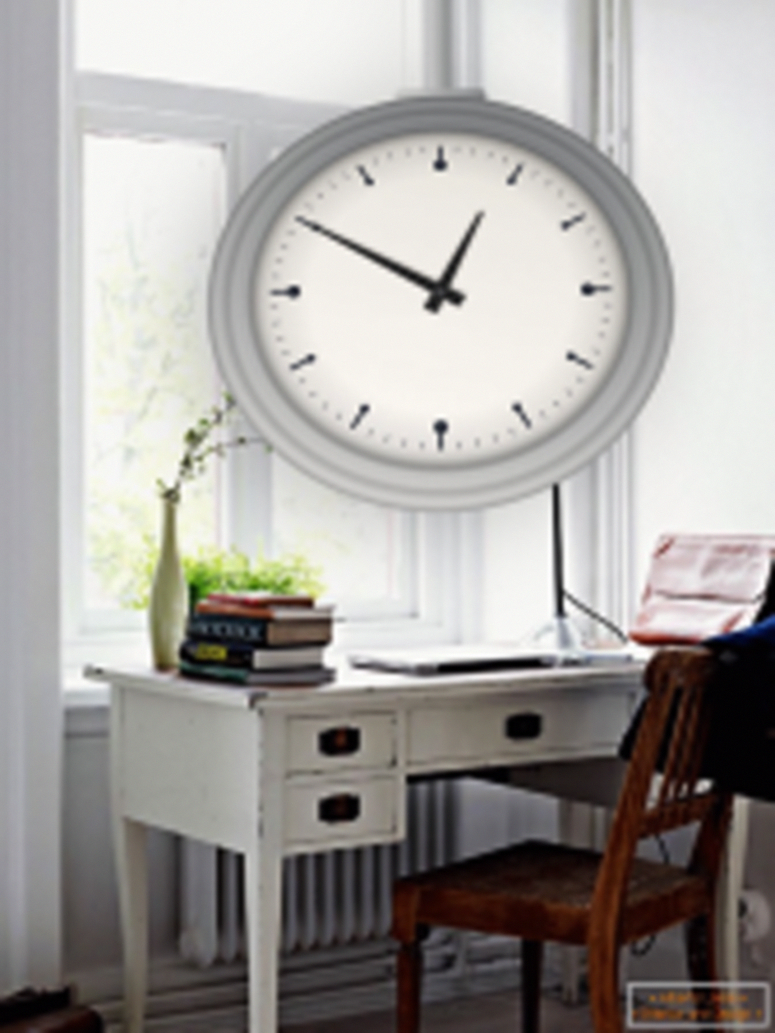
12 h 50 min
